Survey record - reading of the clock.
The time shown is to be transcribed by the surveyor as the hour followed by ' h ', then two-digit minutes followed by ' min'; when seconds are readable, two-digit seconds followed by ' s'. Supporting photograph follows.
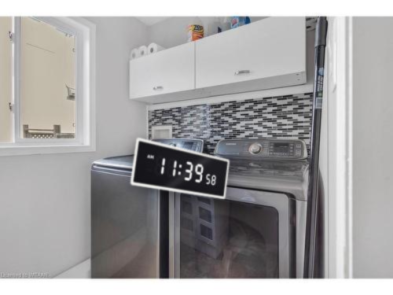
11 h 39 min 58 s
